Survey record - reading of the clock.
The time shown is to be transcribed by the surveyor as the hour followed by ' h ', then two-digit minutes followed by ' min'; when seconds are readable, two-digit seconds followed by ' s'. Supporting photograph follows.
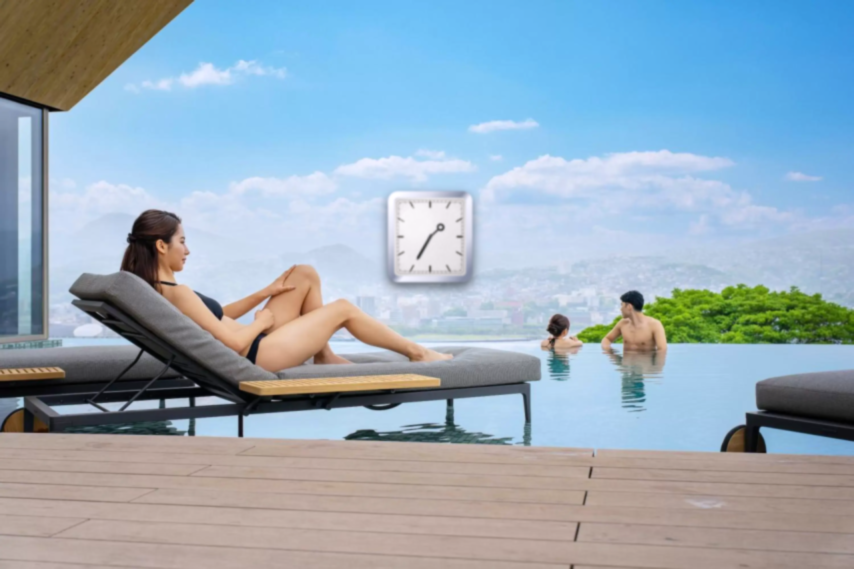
1 h 35 min
